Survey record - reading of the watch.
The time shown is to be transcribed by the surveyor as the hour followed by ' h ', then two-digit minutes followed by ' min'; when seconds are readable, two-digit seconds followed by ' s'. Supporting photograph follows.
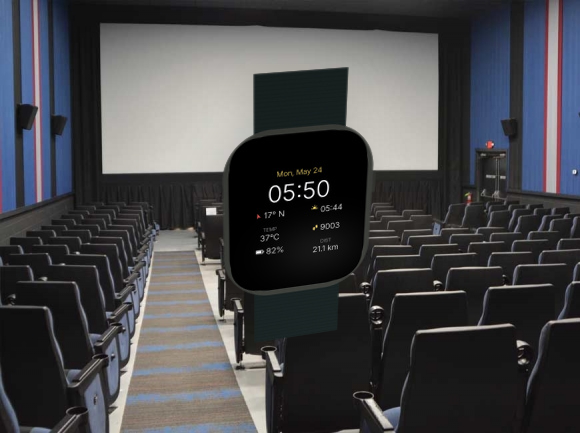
5 h 50 min
